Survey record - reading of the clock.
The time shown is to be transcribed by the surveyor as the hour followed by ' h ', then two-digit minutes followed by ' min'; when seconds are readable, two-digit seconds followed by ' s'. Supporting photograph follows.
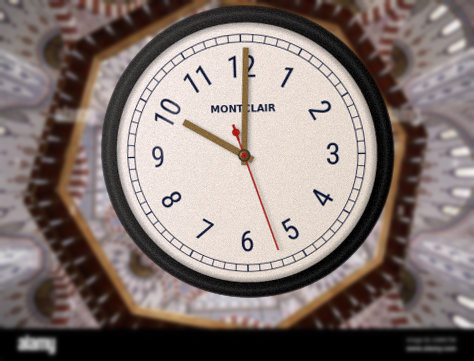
10 h 00 min 27 s
